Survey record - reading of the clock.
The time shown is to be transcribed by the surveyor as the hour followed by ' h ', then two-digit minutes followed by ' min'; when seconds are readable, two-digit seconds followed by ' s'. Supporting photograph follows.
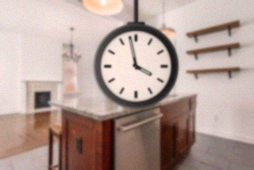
3 h 58 min
